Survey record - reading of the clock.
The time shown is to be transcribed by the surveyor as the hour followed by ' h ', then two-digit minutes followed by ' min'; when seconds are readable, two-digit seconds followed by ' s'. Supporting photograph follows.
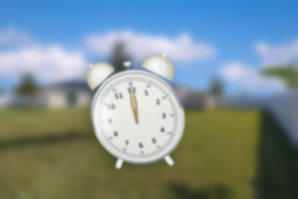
12 h 00 min
